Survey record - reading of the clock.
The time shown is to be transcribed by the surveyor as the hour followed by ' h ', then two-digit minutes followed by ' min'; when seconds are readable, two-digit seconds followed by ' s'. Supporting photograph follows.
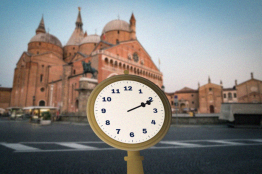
2 h 11 min
